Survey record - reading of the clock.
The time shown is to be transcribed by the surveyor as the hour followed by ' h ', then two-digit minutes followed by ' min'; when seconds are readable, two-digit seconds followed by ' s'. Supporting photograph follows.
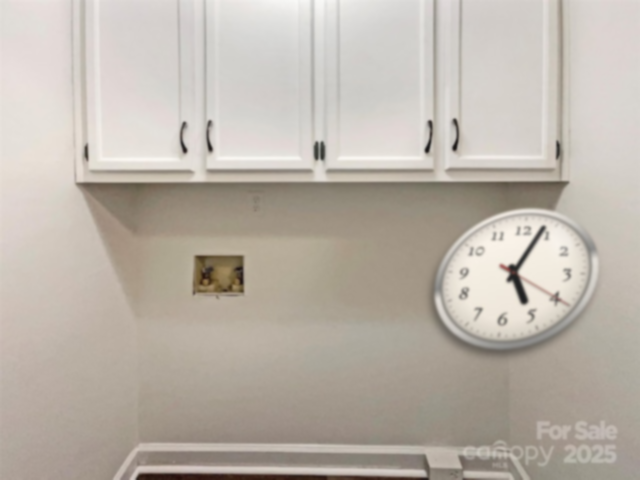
5 h 03 min 20 s
